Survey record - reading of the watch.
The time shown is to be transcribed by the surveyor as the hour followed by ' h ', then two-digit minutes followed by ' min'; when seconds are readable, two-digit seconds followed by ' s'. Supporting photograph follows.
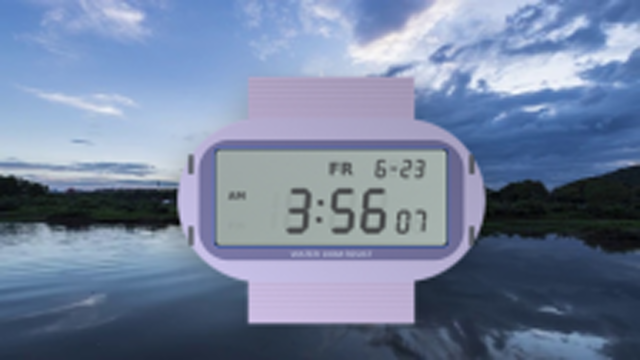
3 h 56 min 07 s
